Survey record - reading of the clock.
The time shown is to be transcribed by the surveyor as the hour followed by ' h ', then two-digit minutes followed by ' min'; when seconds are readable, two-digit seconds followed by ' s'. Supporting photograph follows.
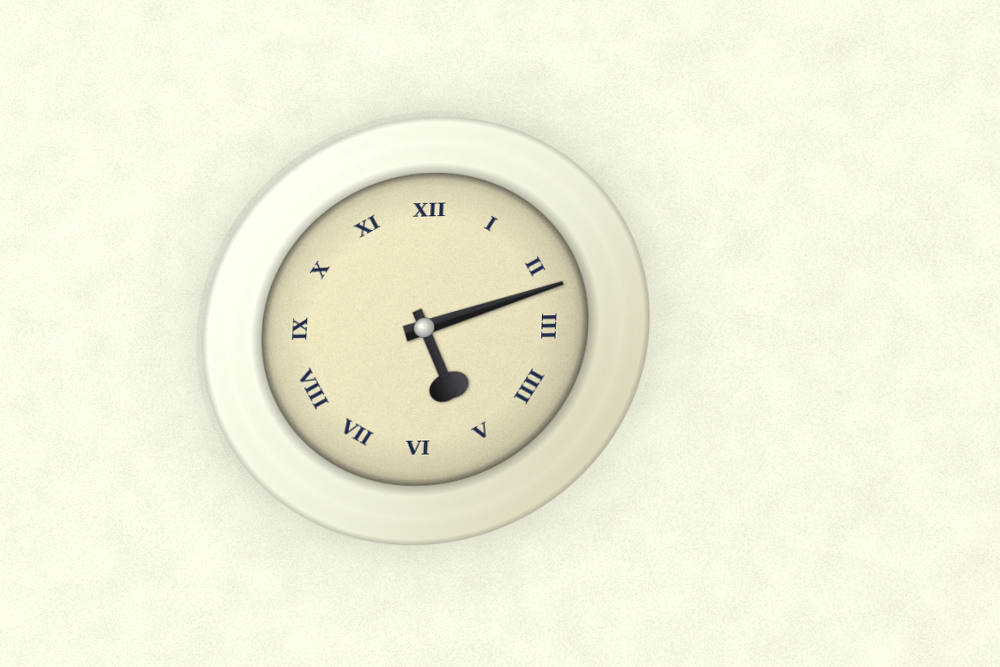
5 h 12 min
